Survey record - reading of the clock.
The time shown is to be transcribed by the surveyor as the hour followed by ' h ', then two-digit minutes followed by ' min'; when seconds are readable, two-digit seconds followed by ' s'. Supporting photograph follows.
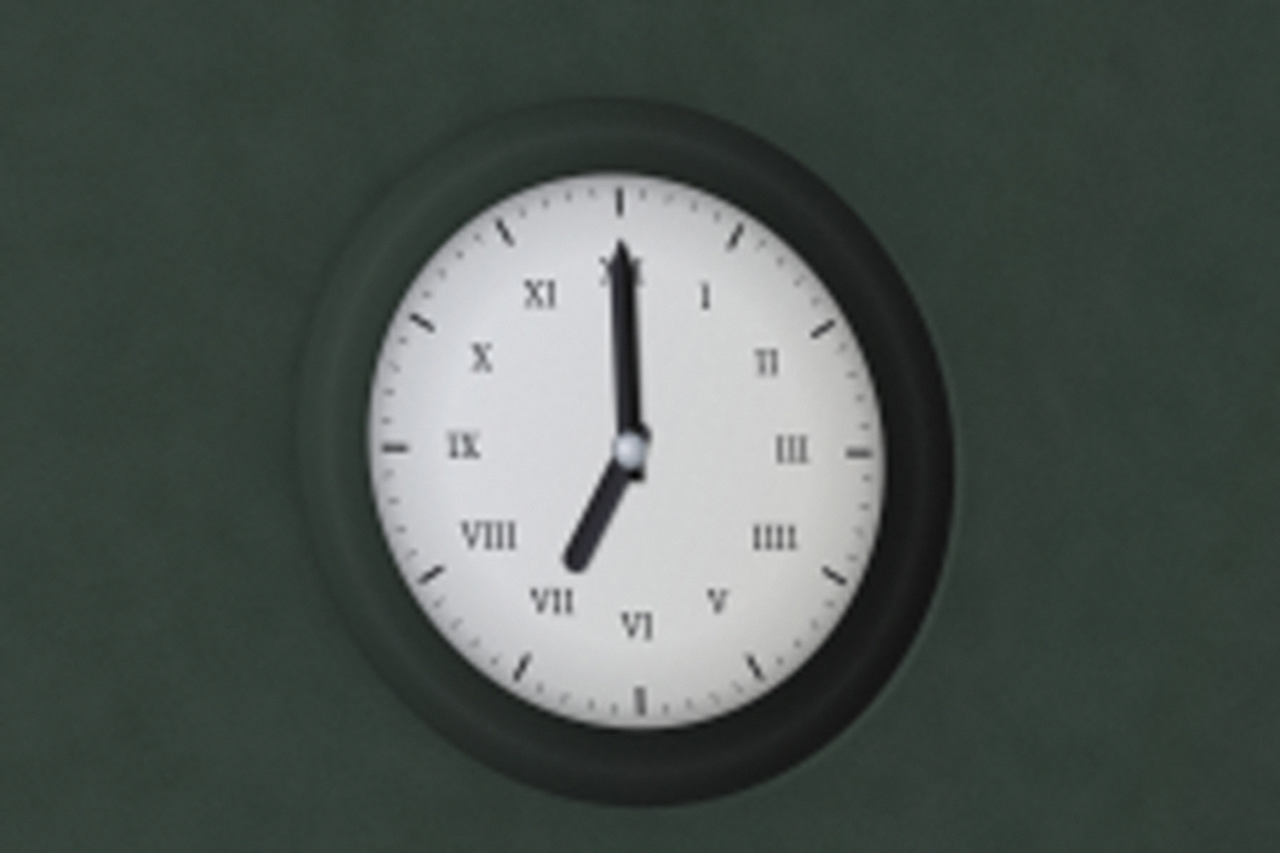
7 h 00 min
